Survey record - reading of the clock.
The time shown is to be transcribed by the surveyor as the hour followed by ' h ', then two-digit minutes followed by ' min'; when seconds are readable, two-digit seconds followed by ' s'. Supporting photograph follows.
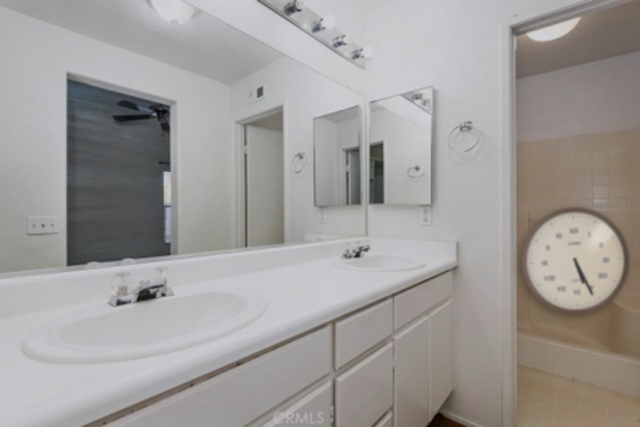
5 h 26 min
